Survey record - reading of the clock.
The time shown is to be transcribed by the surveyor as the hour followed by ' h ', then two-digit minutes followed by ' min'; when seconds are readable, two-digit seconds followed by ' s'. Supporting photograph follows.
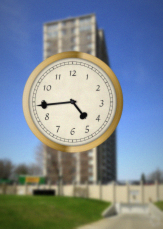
4 h 44 min
